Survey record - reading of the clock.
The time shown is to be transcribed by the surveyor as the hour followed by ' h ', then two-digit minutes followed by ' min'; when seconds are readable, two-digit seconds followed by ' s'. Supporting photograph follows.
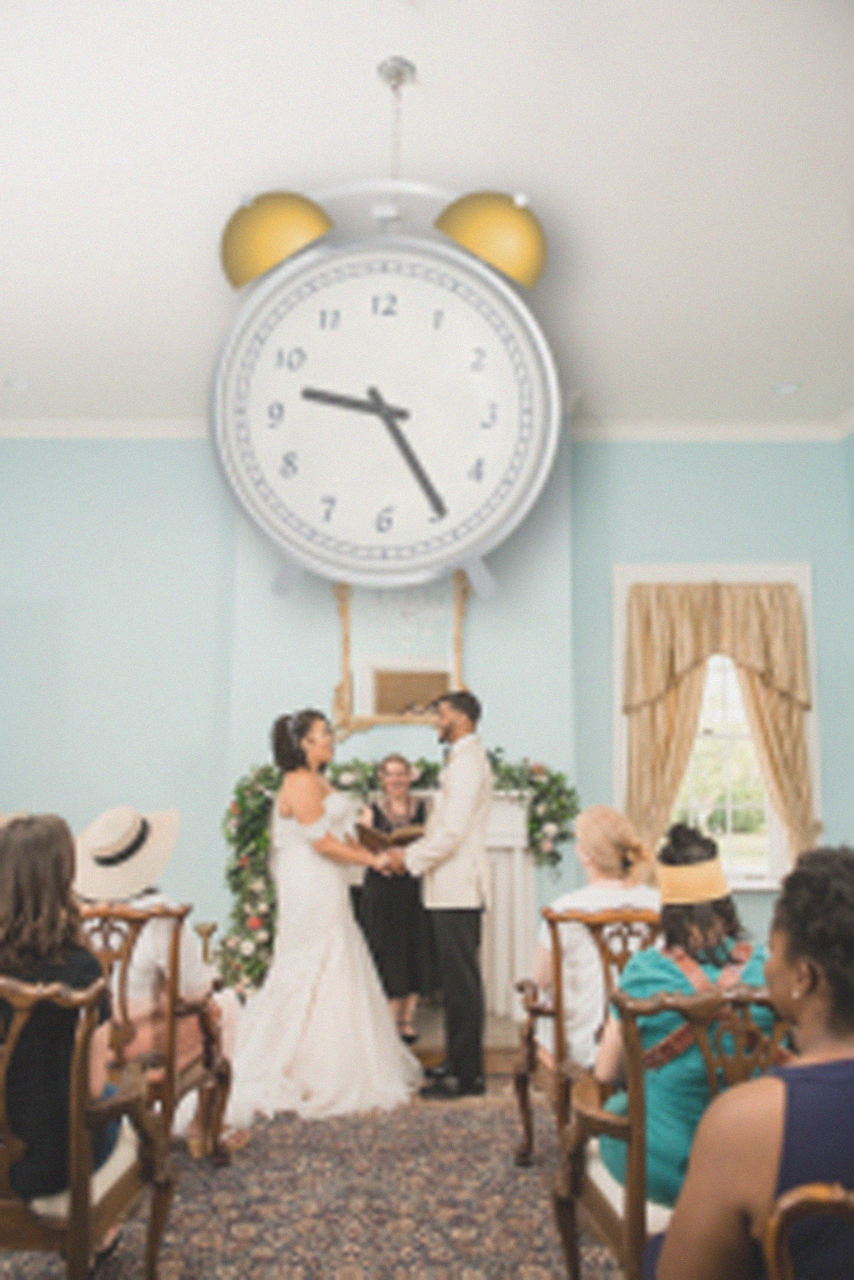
9 h 25 min
